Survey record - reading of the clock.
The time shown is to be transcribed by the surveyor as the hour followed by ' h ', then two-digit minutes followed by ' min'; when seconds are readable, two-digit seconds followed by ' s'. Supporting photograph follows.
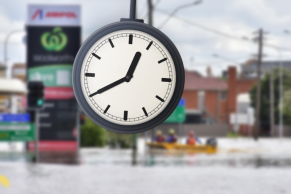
12 h 40 min
